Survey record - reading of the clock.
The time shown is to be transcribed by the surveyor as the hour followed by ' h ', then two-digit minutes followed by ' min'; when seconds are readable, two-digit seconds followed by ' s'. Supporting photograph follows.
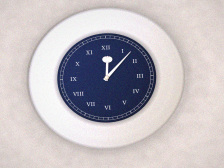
12 h 07 min
